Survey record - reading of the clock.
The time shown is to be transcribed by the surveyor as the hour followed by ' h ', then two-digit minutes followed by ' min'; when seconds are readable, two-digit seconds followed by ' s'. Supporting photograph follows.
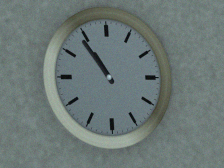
10 h 54 min
